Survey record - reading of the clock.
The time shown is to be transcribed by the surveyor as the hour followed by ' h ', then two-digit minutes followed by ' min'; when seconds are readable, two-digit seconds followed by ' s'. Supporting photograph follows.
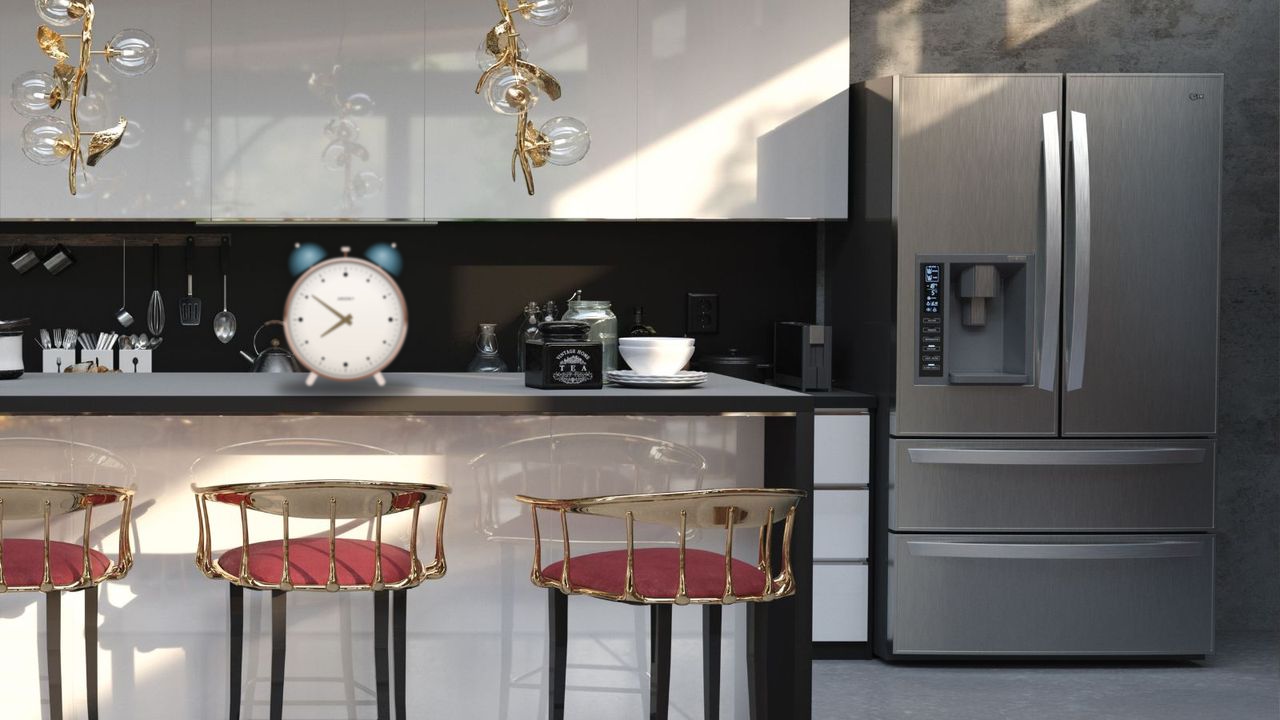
7 h 51 min
